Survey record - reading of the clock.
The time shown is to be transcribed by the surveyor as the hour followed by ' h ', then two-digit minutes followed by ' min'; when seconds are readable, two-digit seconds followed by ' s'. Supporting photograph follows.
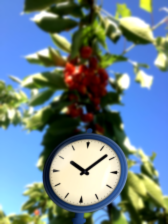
10 h 08 min
